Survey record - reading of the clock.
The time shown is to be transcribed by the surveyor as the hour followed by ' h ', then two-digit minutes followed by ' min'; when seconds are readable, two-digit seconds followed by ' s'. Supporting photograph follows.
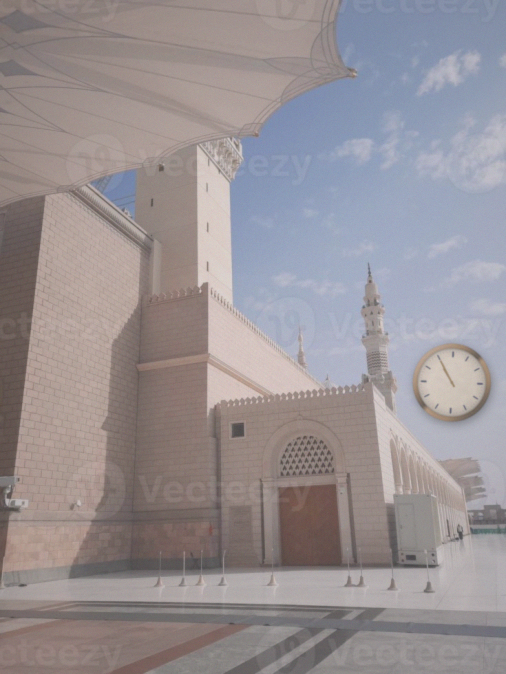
10 h 55 min
